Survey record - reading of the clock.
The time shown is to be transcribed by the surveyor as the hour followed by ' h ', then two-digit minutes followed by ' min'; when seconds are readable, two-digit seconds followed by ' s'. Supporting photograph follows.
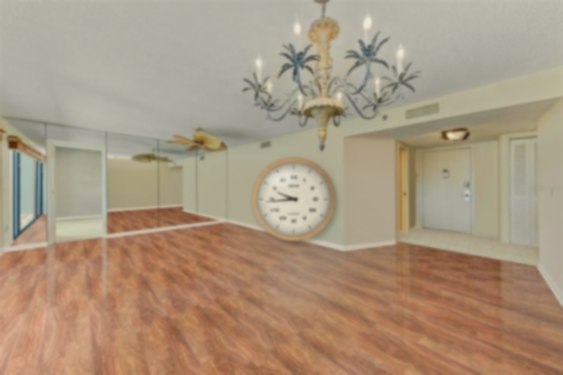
9 h 44 min
